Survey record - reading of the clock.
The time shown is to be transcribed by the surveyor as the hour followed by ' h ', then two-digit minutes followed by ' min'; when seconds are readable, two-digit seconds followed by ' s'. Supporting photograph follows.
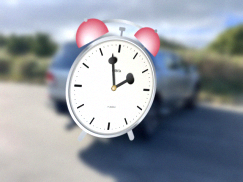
1 h 58 min
